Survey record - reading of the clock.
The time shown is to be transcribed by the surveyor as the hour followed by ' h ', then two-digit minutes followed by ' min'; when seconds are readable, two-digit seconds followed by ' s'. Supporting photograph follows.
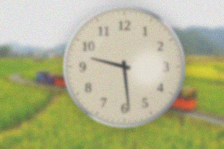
9 h 29 min
